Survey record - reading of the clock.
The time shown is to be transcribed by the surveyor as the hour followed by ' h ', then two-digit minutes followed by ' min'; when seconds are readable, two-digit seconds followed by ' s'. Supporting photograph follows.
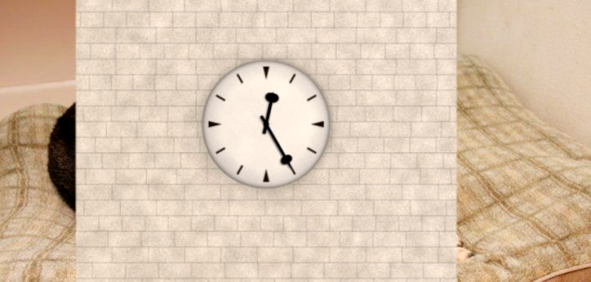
12 h 25 min
